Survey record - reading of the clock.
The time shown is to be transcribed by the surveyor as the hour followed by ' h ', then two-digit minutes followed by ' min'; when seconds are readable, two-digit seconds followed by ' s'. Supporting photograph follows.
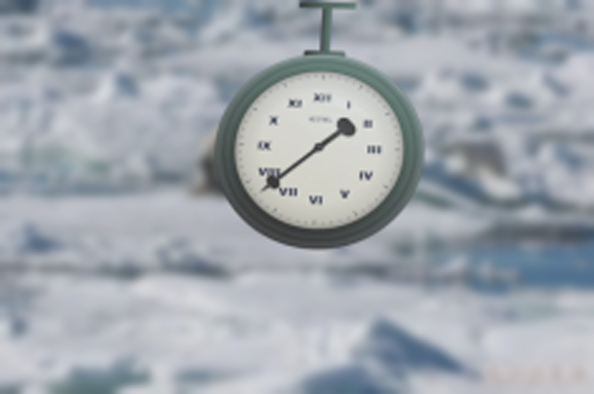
1 h 38 min
